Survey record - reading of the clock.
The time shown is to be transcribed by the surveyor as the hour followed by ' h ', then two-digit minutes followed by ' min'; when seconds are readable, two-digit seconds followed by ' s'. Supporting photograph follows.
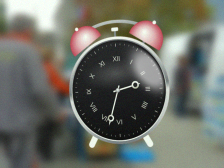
2 h 33 min
